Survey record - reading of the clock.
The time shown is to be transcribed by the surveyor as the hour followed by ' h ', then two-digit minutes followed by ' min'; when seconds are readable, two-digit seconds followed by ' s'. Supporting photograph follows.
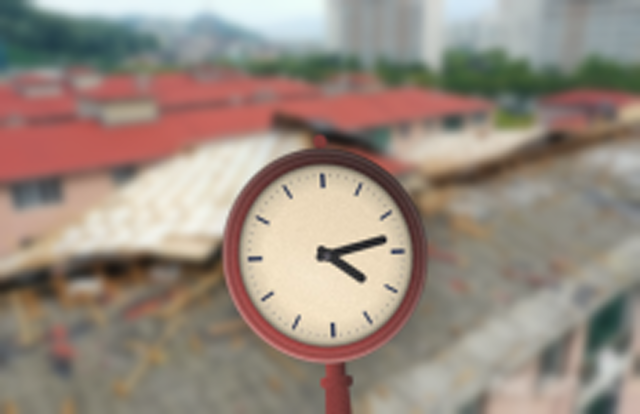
4 h 13 min
